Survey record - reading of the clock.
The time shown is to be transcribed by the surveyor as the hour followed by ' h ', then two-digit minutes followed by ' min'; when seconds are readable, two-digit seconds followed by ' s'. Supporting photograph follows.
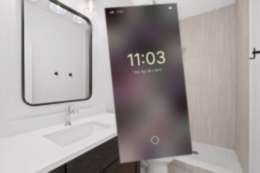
11 h 03 min
